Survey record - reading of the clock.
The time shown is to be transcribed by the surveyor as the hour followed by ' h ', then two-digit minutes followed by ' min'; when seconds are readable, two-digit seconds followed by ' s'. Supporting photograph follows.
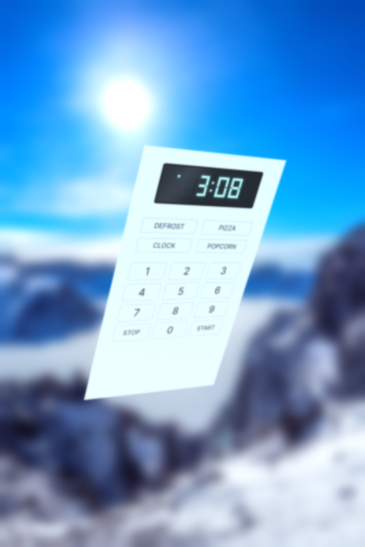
3 h 08 min
